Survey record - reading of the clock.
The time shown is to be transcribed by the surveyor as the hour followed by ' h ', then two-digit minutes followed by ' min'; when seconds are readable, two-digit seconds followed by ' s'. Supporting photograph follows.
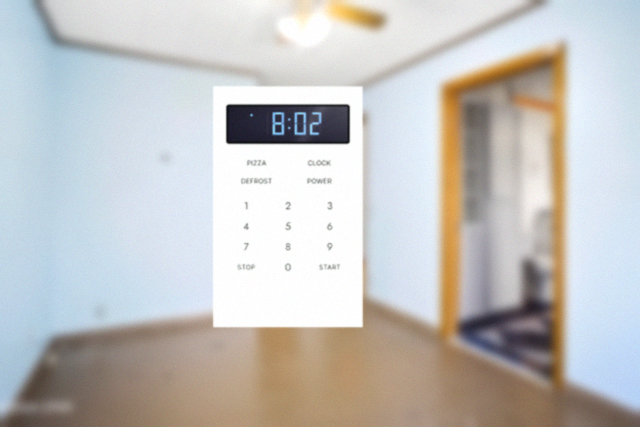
8 h 02 min
